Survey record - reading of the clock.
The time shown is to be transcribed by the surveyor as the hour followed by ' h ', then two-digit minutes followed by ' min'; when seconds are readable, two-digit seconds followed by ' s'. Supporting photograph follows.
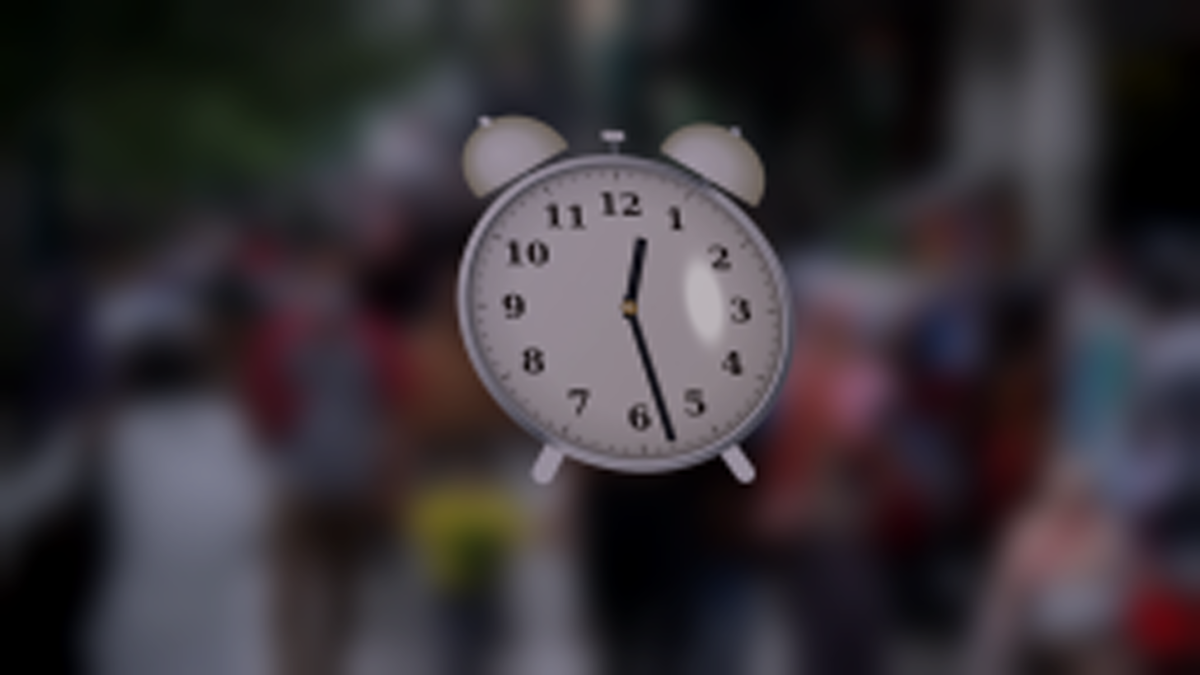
12 h 28 min
